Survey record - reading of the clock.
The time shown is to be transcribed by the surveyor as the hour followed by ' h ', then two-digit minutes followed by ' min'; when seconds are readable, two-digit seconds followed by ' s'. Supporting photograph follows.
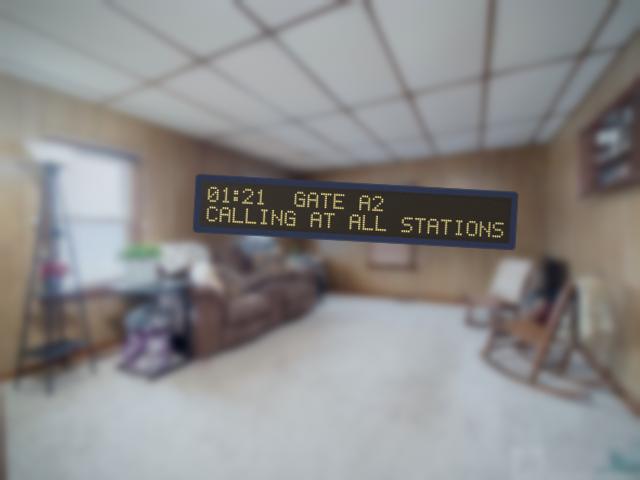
1 h 21 min
